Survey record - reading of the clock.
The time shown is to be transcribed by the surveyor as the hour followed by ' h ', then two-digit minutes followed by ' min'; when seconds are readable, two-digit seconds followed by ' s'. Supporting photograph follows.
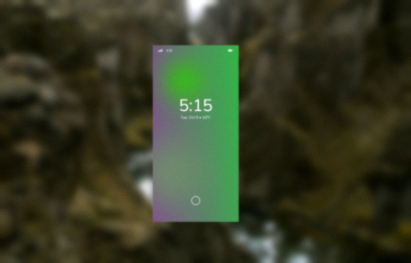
5 h 15 min
